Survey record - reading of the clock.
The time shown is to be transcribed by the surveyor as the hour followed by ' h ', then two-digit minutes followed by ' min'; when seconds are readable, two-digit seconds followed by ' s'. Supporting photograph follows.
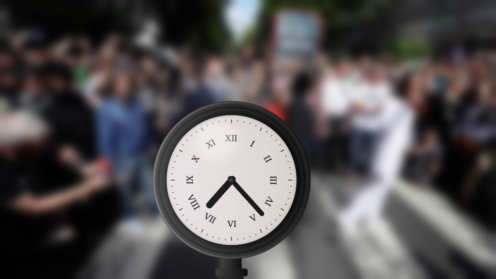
7 h 23 min
